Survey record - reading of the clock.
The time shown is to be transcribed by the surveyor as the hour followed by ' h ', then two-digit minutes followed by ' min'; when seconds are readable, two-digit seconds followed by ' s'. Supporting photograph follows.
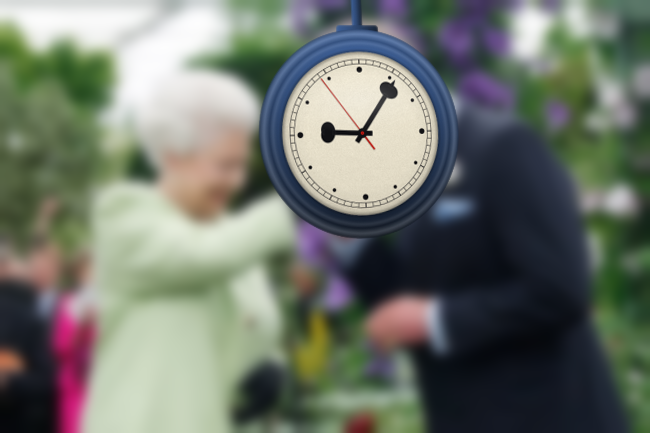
9 h 05 min 54 s
